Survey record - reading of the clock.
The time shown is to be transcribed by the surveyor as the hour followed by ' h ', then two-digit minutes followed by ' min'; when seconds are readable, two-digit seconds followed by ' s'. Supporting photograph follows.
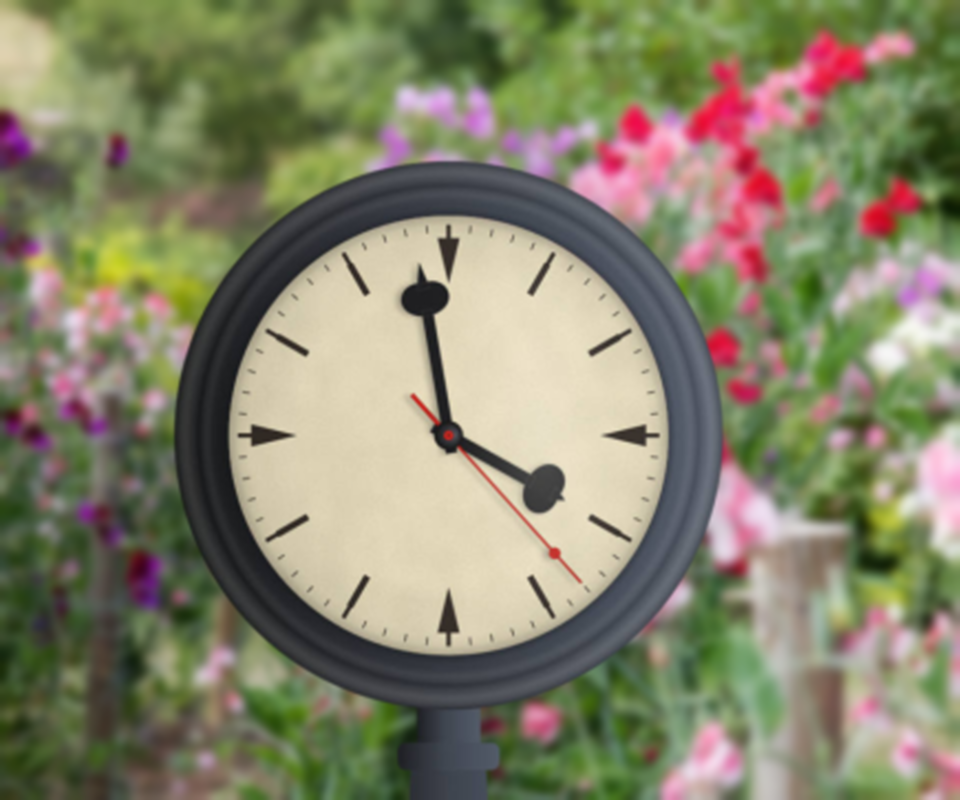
3 h 58 min 23 s
